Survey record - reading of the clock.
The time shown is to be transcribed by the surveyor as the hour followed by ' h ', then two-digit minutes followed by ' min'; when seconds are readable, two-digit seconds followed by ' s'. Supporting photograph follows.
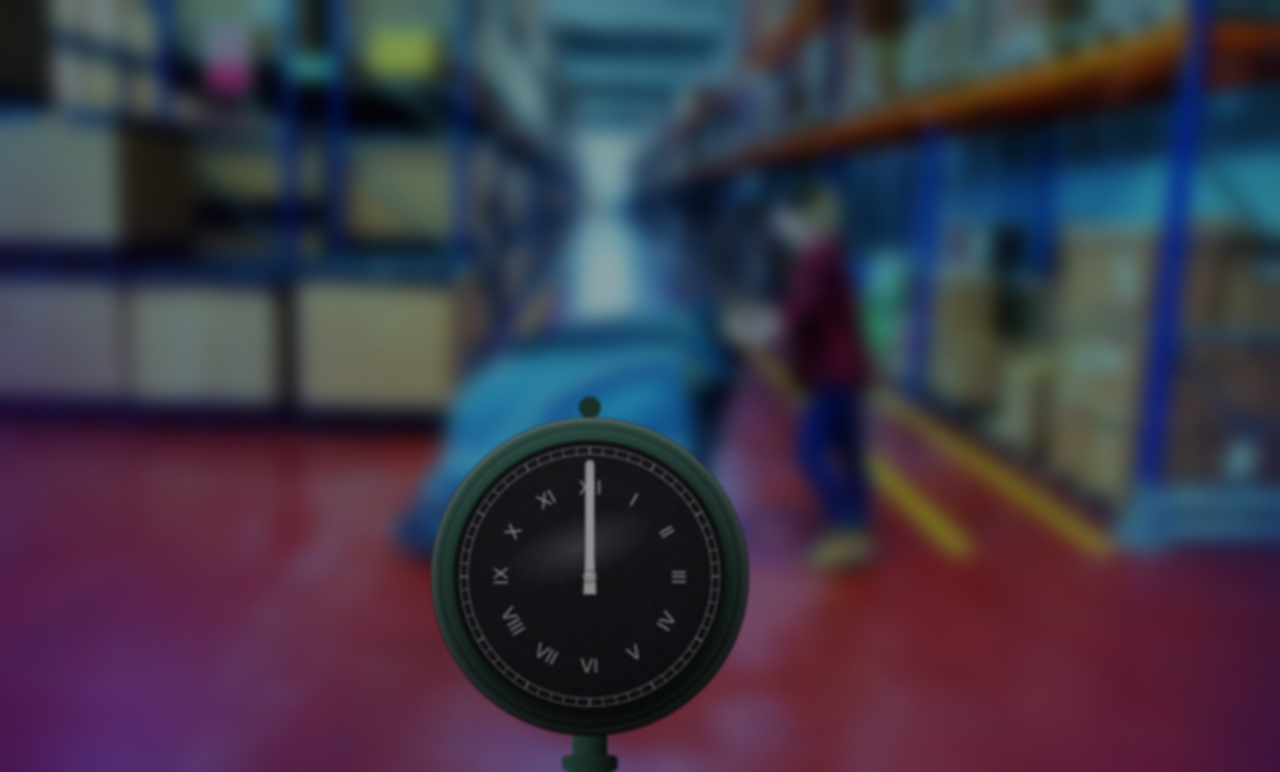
12 h 00 min
